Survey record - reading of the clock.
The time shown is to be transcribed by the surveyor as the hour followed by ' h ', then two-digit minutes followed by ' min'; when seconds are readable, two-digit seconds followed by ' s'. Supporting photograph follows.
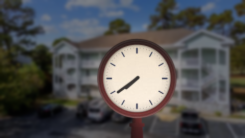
7 h 39 min
